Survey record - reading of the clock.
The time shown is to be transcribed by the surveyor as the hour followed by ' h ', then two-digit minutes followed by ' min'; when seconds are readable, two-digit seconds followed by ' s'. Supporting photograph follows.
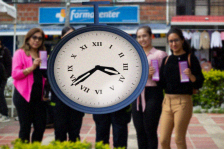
3 h 39 min
